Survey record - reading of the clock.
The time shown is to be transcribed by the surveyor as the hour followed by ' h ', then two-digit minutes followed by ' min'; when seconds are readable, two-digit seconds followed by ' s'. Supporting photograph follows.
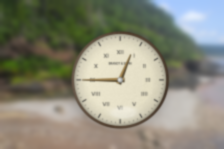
12 h 45 min
